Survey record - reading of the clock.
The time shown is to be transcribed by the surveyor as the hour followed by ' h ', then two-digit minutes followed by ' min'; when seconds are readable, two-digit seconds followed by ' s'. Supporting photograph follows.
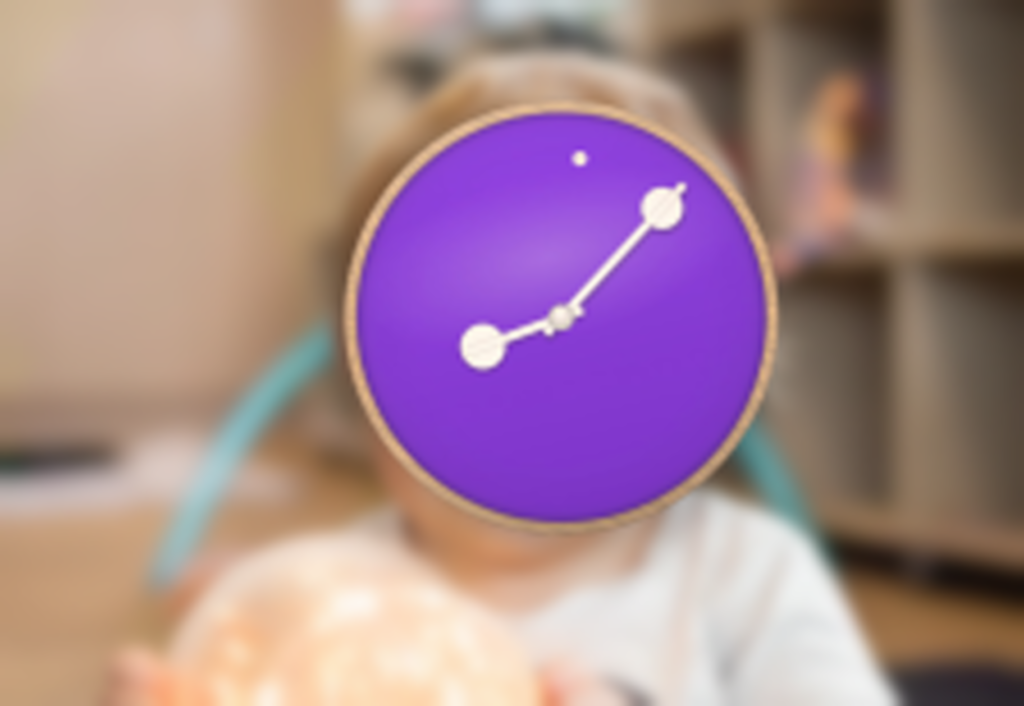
8 h 06 min
